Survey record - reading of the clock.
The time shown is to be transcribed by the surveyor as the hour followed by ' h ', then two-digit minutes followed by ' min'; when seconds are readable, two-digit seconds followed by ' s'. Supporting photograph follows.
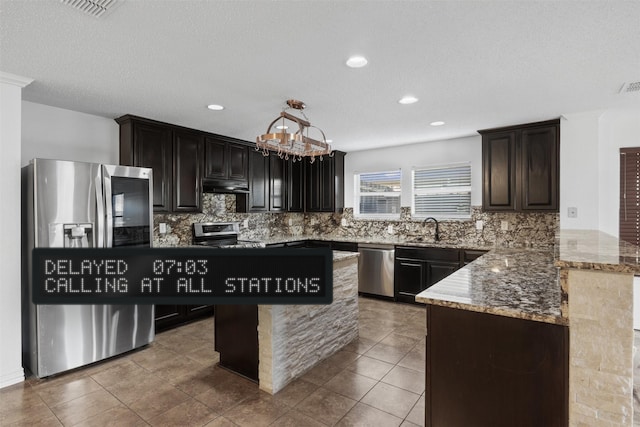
7 h 03 min
